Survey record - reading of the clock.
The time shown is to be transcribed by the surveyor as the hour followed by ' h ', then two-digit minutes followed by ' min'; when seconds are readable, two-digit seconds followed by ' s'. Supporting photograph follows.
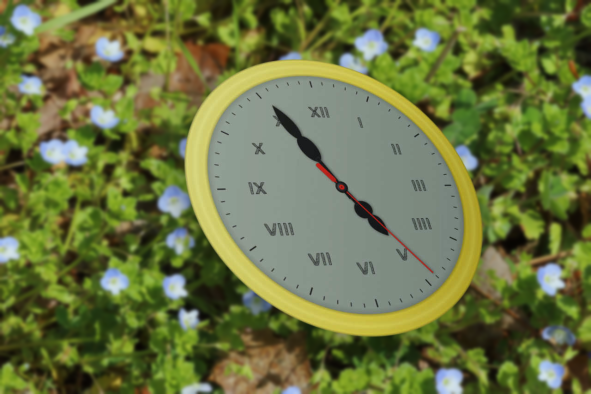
4 h 55 min 24 s
